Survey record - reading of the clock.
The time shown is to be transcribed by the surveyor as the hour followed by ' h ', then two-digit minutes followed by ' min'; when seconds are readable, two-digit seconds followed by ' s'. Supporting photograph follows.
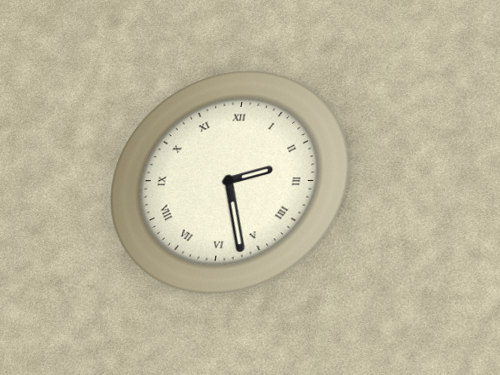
2 h 27 min
